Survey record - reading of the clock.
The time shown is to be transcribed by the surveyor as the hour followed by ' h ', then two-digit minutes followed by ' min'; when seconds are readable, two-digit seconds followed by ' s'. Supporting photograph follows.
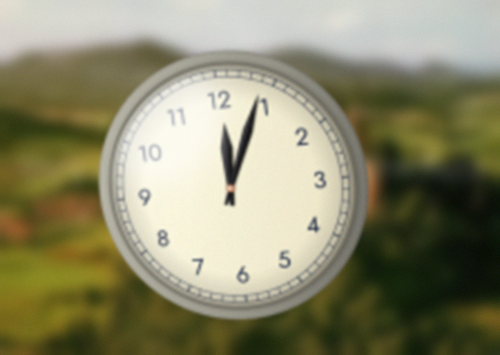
12 h 04 min
